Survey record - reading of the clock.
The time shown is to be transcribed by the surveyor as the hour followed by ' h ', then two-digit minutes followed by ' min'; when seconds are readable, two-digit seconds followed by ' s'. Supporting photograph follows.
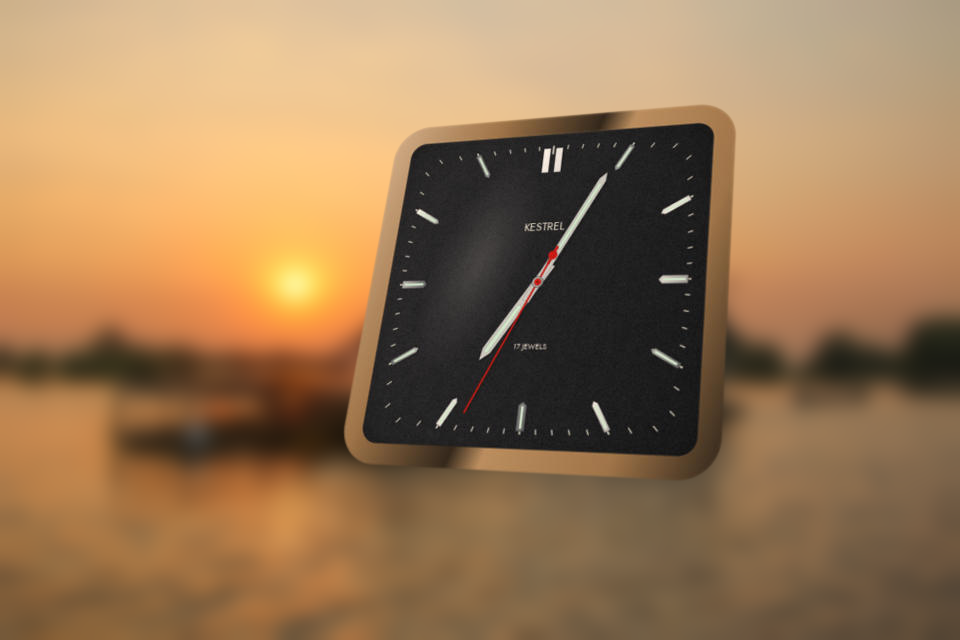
7 h 04 min 34 s
